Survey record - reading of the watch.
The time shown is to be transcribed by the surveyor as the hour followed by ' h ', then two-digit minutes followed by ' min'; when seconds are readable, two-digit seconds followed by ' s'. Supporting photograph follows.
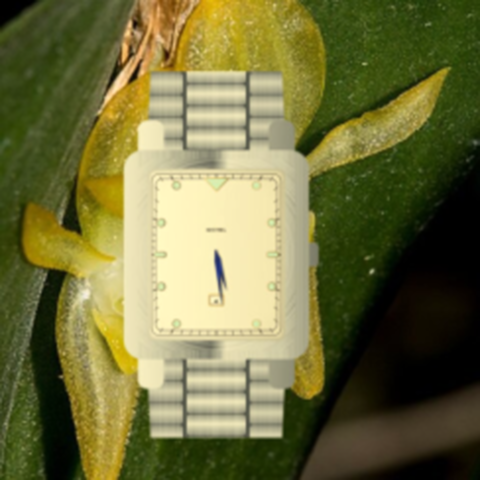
5 h 29 min
